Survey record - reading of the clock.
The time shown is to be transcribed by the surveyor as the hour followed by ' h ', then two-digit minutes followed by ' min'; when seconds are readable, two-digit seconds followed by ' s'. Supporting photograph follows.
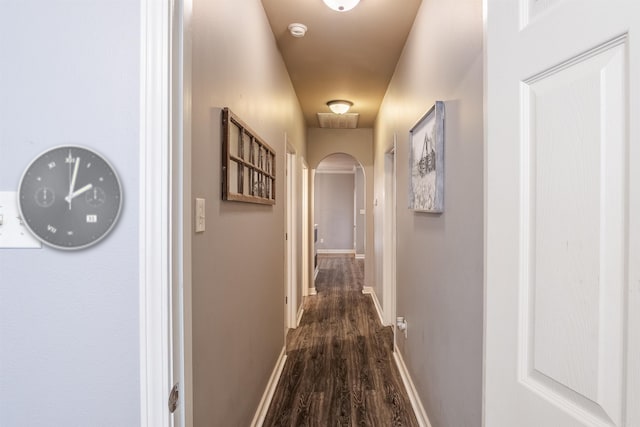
2 h 02 min
